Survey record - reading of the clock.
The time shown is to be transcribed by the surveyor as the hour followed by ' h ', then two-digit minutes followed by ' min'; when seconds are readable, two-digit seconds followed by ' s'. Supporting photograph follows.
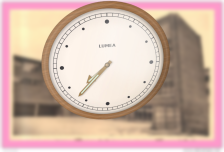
7 h 37 min
